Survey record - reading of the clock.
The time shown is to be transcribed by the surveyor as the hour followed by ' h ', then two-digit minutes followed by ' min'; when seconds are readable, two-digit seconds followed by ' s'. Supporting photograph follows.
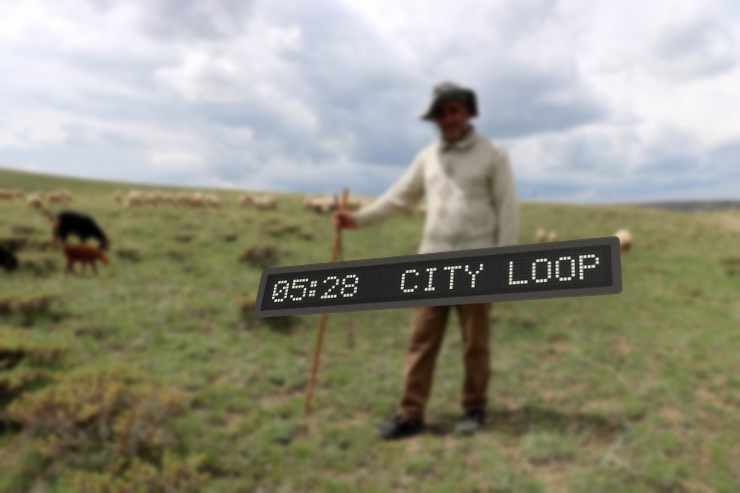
5 h 28 min
